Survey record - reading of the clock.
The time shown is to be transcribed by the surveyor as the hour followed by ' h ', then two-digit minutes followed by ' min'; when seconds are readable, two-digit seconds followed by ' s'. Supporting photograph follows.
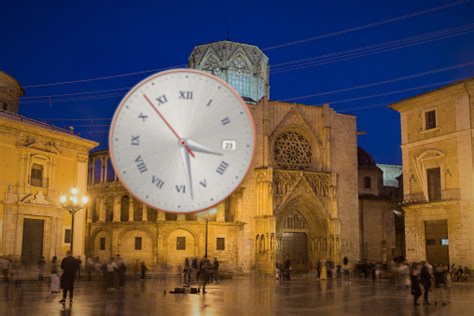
3 h 27 min 53 s
